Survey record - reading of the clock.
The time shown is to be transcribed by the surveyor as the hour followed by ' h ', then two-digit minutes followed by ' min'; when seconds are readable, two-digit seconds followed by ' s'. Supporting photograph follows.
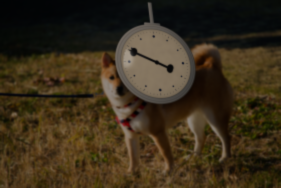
3 h 49 min
